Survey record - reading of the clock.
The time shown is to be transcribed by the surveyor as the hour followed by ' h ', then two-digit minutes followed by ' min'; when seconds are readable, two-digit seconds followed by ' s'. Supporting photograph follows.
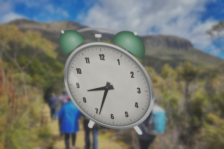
8 h 34 min
